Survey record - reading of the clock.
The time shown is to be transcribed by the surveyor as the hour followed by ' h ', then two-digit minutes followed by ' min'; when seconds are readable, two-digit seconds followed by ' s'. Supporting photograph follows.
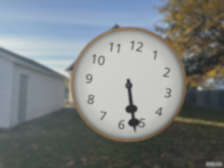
5 h 27 min
